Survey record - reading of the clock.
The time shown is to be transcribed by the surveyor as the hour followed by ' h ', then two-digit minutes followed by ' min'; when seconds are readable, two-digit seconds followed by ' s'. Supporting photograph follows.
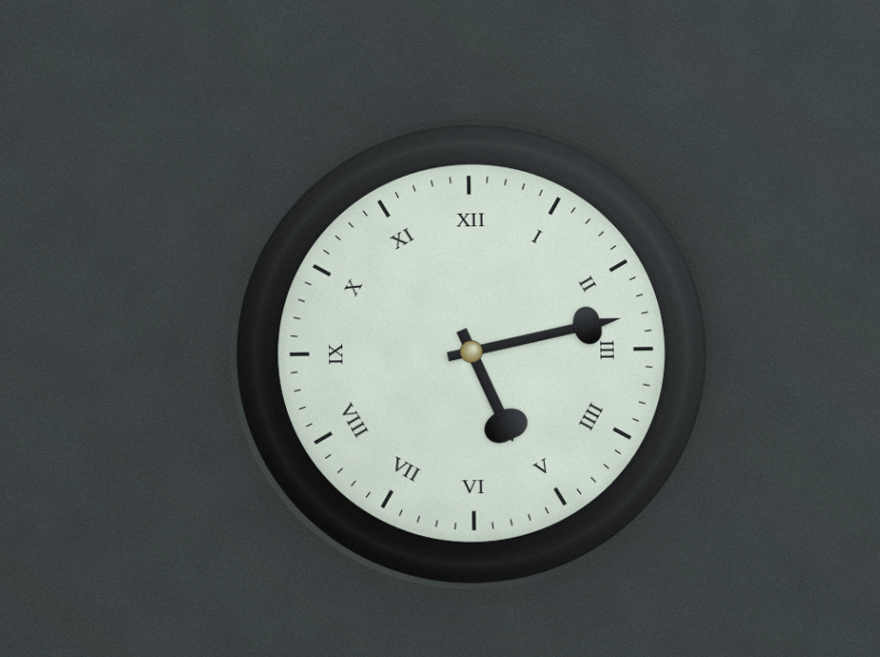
5 h 13 min
